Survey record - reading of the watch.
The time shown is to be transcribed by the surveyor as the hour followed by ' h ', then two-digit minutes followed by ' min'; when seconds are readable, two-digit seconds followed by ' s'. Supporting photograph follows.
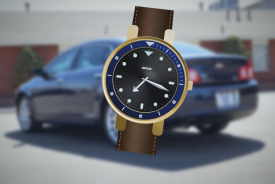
7 h 18 min
